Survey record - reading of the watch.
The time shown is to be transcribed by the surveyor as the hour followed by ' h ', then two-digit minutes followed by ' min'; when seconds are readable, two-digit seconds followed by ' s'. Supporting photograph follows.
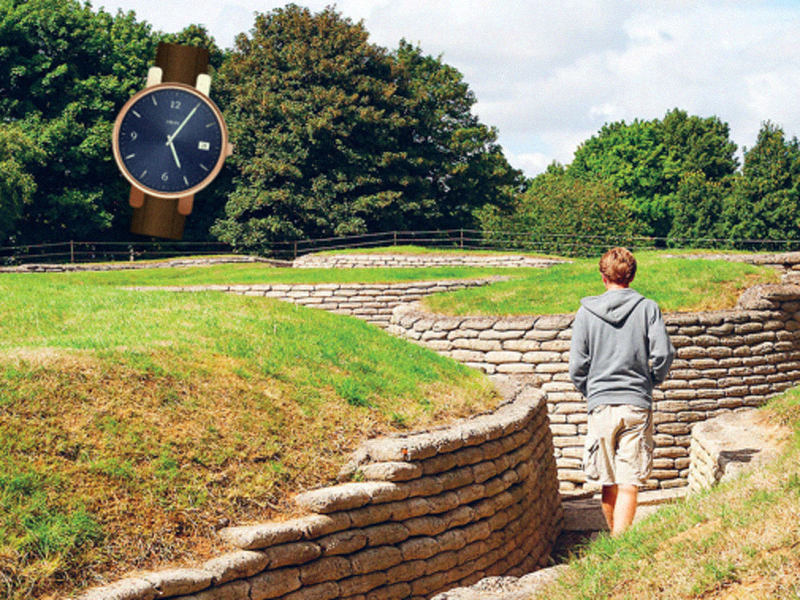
5 h 05 min
